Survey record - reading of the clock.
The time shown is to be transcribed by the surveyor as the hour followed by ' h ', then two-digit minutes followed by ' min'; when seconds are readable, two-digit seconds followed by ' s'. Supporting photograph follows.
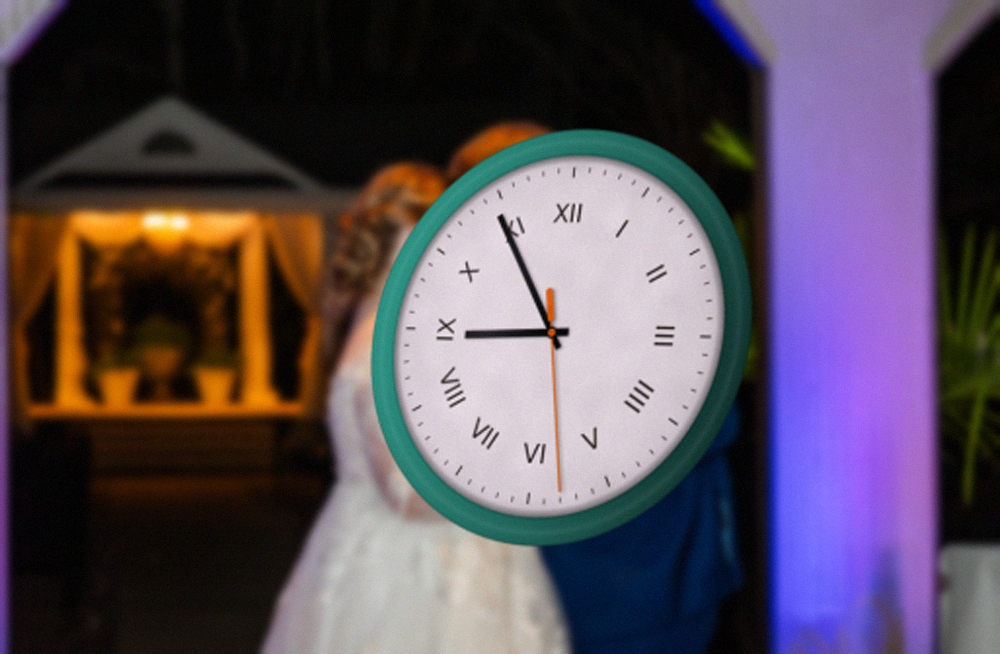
8 h 54 min 28 s
